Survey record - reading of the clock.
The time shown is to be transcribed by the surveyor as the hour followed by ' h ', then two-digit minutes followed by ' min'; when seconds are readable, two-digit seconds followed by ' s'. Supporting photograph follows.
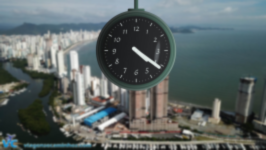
4 h 21 min
